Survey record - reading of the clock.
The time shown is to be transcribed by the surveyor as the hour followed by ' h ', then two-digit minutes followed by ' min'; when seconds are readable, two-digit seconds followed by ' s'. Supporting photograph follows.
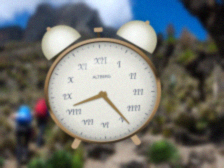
8 h 24 min
